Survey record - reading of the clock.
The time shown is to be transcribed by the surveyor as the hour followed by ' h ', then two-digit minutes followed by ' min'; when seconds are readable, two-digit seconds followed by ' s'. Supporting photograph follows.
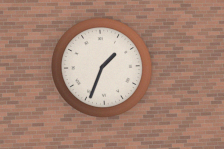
1 h 34 min
